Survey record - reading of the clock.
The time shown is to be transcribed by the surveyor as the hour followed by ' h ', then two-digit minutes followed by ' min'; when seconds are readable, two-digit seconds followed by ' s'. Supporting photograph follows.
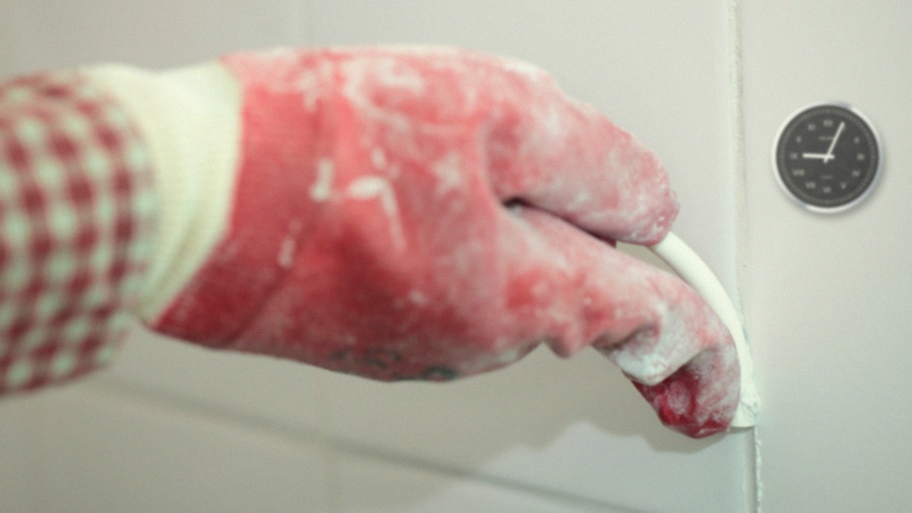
9 h 04 min
